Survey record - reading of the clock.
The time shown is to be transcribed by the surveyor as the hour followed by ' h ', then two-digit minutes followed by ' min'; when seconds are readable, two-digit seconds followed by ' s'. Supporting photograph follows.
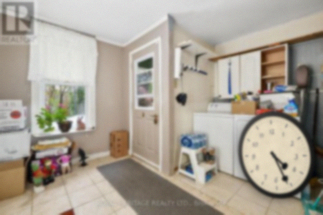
4 h 26 min
